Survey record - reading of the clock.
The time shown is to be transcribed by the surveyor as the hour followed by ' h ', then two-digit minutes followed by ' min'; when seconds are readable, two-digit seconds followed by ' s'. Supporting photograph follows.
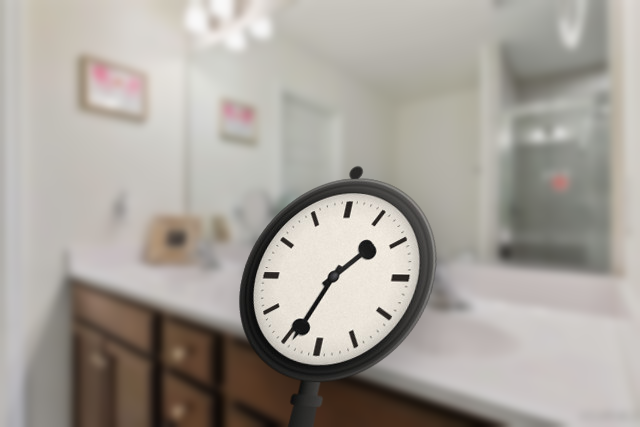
1 h 34 min
